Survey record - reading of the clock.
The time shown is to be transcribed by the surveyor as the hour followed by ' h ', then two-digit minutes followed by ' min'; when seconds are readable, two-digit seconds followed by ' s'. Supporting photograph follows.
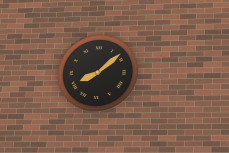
8 h 08 min
